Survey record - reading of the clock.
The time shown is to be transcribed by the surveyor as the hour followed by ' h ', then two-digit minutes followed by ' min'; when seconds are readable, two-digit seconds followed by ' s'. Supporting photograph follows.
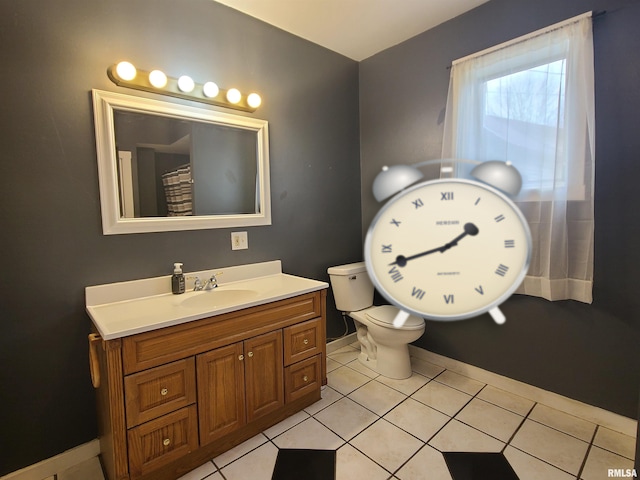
1 h 42 min
